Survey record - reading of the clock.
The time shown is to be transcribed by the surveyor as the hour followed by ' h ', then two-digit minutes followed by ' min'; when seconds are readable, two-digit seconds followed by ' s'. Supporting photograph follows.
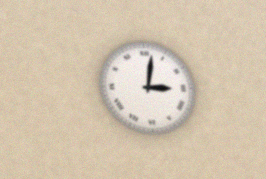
3 h 02 min
